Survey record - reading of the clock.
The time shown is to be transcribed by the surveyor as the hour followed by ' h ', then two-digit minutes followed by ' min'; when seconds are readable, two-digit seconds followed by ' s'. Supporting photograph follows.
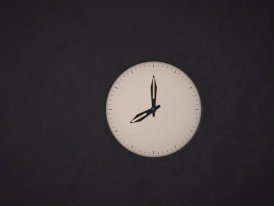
8 h 00 min
